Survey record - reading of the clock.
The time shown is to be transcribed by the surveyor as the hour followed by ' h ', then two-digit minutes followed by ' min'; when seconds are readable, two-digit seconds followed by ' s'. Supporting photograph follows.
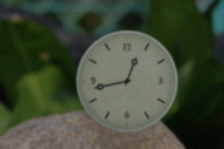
12 h 43 min
